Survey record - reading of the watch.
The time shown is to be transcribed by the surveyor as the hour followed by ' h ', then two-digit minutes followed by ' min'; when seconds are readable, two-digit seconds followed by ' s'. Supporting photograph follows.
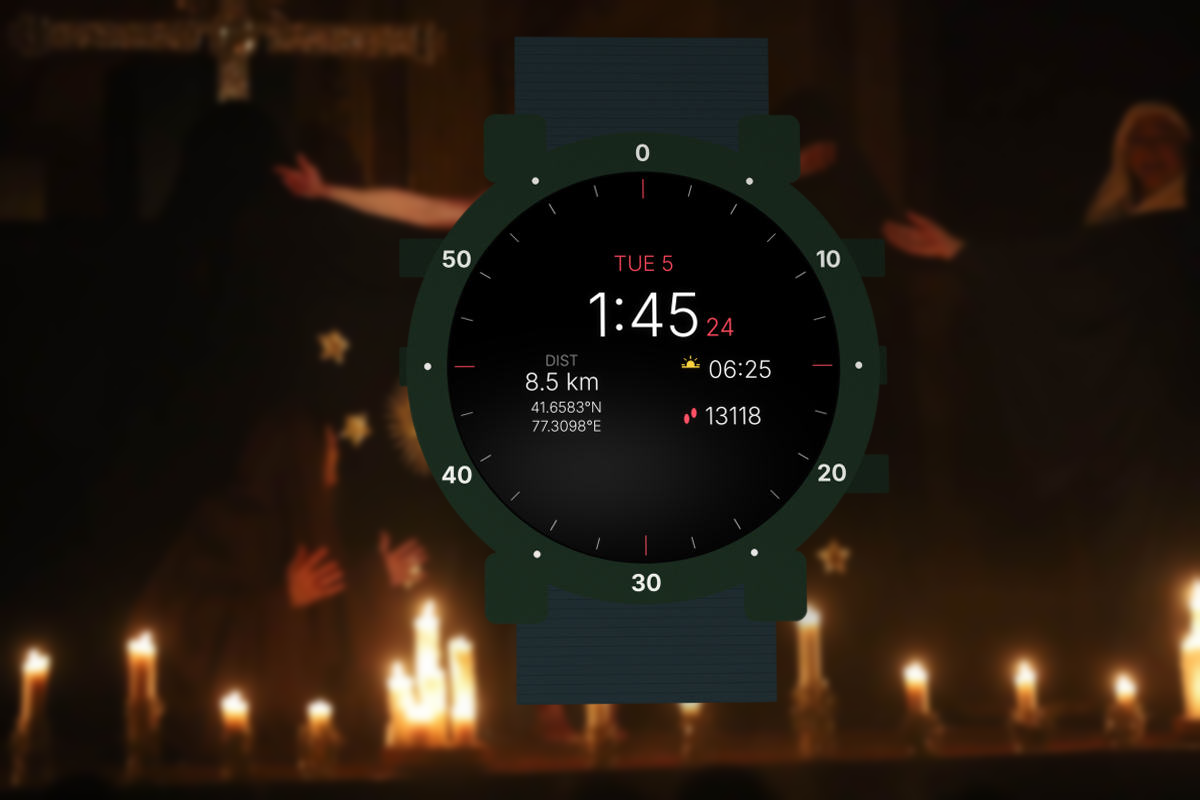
1 h 45 min 24 s
